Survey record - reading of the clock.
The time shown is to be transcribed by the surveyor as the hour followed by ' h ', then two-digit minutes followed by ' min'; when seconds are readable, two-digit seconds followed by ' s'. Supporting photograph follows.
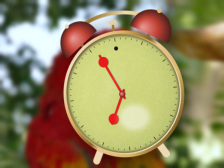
6 h 56 min
